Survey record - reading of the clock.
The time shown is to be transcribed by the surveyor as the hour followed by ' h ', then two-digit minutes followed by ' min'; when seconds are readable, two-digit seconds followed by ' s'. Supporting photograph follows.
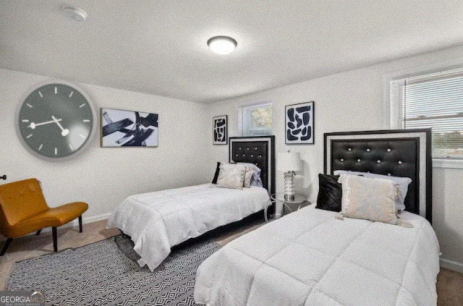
4 h 43 min
